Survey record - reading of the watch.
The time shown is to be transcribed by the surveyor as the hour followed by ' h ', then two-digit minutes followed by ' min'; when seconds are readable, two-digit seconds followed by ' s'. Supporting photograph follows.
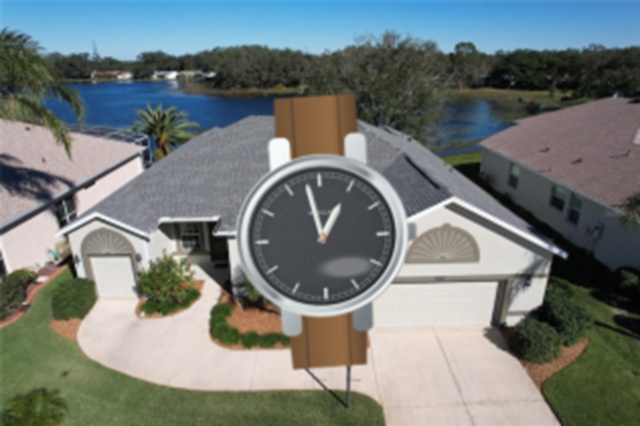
12 h 58 min
